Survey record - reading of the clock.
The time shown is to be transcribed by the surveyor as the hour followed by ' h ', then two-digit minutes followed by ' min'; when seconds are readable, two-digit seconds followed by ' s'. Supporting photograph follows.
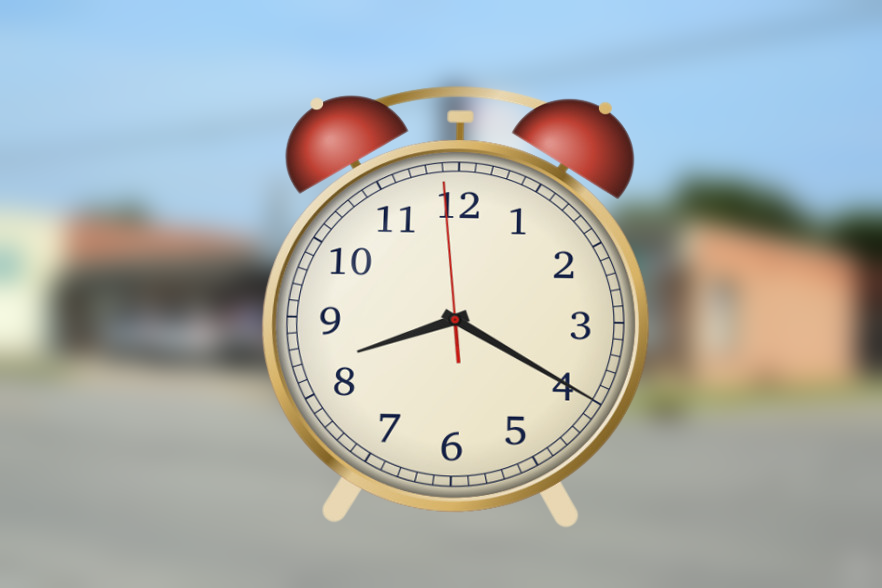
8 h 19 min 59 s
